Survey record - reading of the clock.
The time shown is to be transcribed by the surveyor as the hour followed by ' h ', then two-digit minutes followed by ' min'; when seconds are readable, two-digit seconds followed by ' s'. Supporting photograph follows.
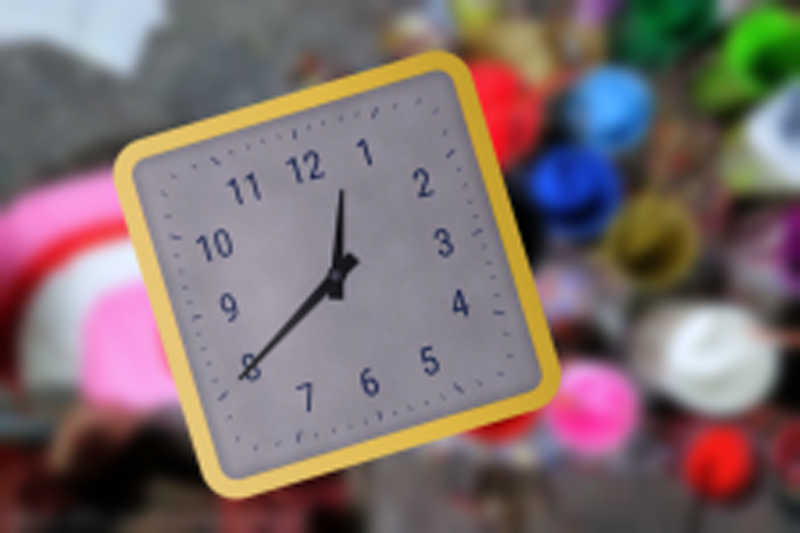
12 h 40 min
